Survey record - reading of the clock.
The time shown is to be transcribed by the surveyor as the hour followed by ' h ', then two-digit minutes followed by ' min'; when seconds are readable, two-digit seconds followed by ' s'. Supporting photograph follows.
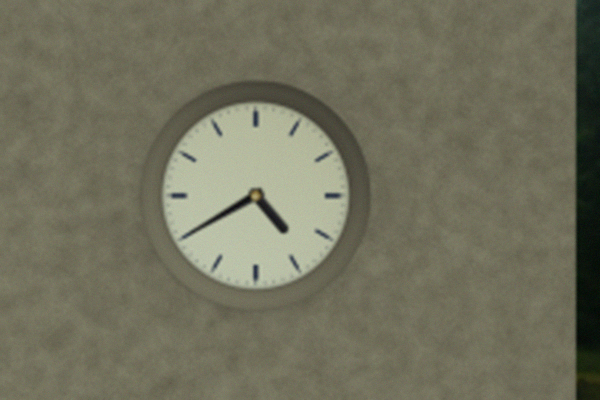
4 h 40 min
